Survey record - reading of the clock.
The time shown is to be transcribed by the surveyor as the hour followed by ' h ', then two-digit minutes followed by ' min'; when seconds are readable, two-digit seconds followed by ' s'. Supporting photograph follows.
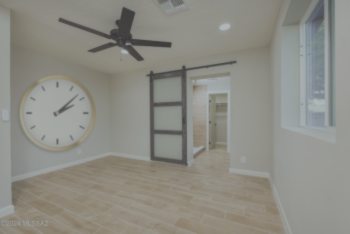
2 h 08 min
